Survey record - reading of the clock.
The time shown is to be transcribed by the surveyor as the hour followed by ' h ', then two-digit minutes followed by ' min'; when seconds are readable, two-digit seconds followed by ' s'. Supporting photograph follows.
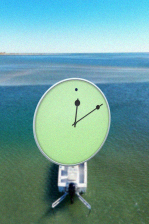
12 h 10 min
